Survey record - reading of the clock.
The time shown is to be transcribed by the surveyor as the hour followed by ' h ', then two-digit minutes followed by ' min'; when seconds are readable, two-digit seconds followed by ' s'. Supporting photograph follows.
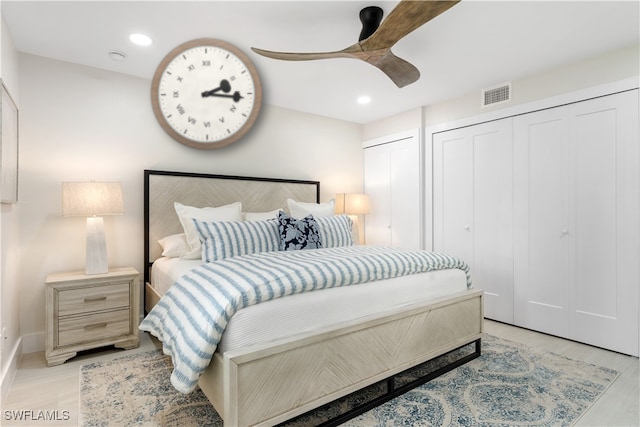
2 h 16 min
